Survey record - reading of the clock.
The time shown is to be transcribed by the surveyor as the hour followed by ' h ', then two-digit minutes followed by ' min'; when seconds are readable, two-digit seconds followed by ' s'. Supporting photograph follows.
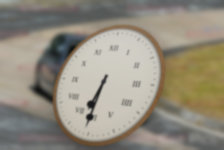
6 h 31 min
